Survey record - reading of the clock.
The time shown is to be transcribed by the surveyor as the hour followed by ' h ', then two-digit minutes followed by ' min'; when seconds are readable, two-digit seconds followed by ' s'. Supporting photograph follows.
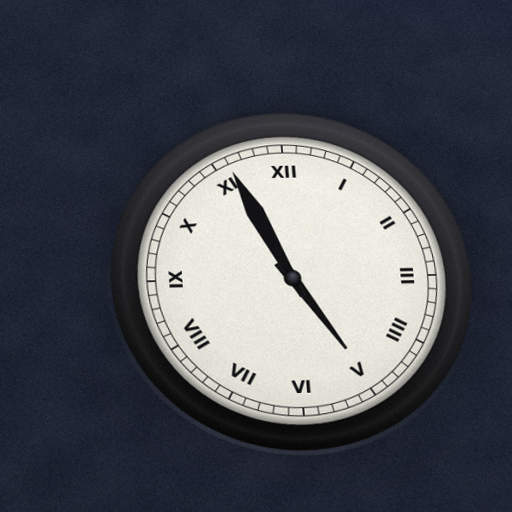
4 h 56 min
